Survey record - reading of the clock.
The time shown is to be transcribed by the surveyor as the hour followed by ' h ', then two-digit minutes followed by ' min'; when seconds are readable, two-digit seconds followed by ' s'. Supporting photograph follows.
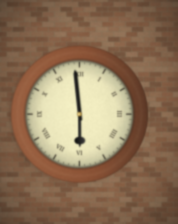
5 h 59 min
